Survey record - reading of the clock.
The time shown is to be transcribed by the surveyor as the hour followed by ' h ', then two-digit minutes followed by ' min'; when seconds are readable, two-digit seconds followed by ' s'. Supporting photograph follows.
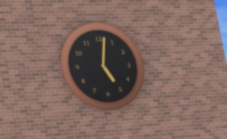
5 h 02 min
